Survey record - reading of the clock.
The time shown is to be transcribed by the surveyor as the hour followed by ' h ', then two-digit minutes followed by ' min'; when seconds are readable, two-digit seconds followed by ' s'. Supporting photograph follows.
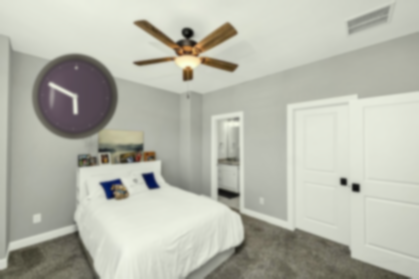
5 h 49 min
